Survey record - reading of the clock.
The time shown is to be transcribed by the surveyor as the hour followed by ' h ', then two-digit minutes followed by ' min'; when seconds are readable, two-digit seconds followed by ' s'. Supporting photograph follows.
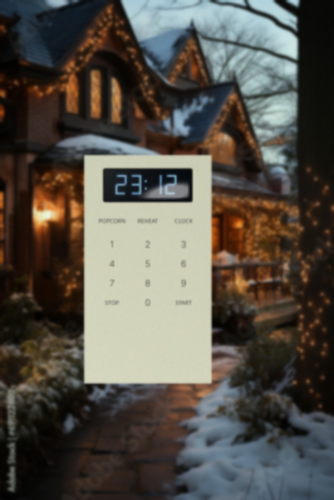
23 h 12 min
